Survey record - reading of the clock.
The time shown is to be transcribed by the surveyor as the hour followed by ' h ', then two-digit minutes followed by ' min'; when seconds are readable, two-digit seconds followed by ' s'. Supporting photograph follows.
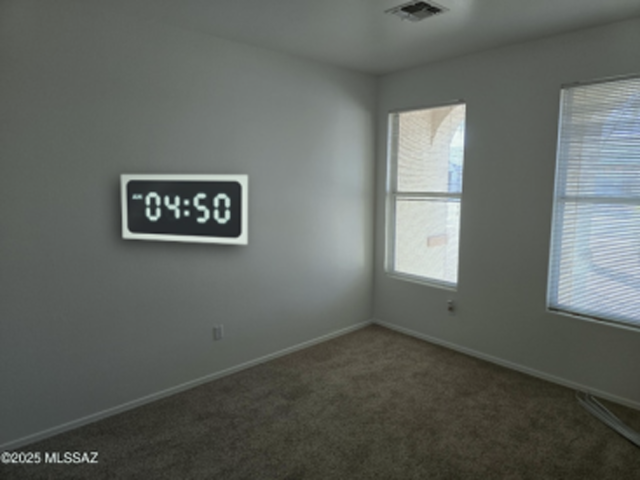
4 h 50 min
